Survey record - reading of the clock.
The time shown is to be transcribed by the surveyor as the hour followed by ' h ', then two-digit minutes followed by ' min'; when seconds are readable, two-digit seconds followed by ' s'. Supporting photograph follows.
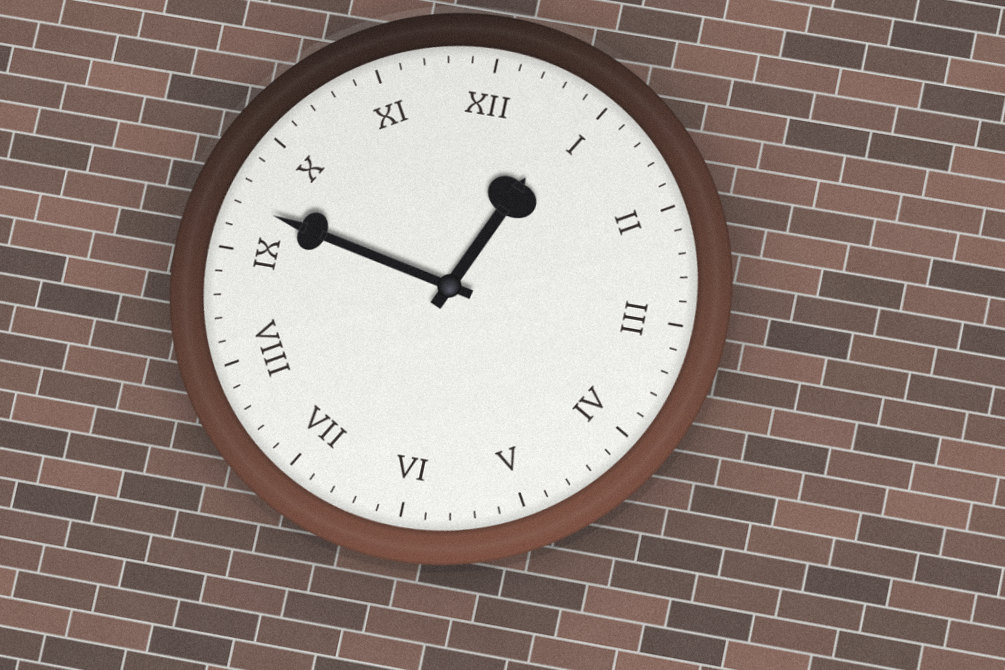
12 h 47 min
